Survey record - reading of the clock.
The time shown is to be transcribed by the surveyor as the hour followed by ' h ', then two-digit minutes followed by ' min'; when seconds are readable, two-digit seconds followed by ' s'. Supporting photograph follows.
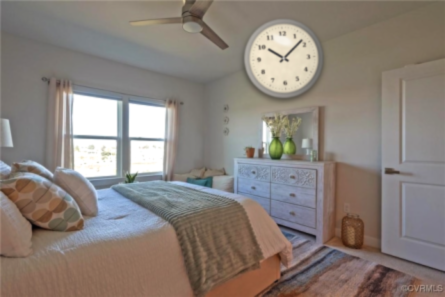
10 h 08 min
